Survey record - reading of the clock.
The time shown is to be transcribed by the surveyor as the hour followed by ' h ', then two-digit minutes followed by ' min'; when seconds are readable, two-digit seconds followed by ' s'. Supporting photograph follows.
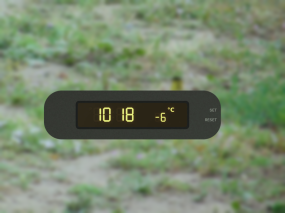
10 h 18 min
